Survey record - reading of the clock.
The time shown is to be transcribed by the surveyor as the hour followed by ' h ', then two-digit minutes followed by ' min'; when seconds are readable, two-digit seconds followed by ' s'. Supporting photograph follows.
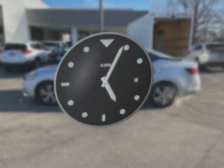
5 h 04 min
